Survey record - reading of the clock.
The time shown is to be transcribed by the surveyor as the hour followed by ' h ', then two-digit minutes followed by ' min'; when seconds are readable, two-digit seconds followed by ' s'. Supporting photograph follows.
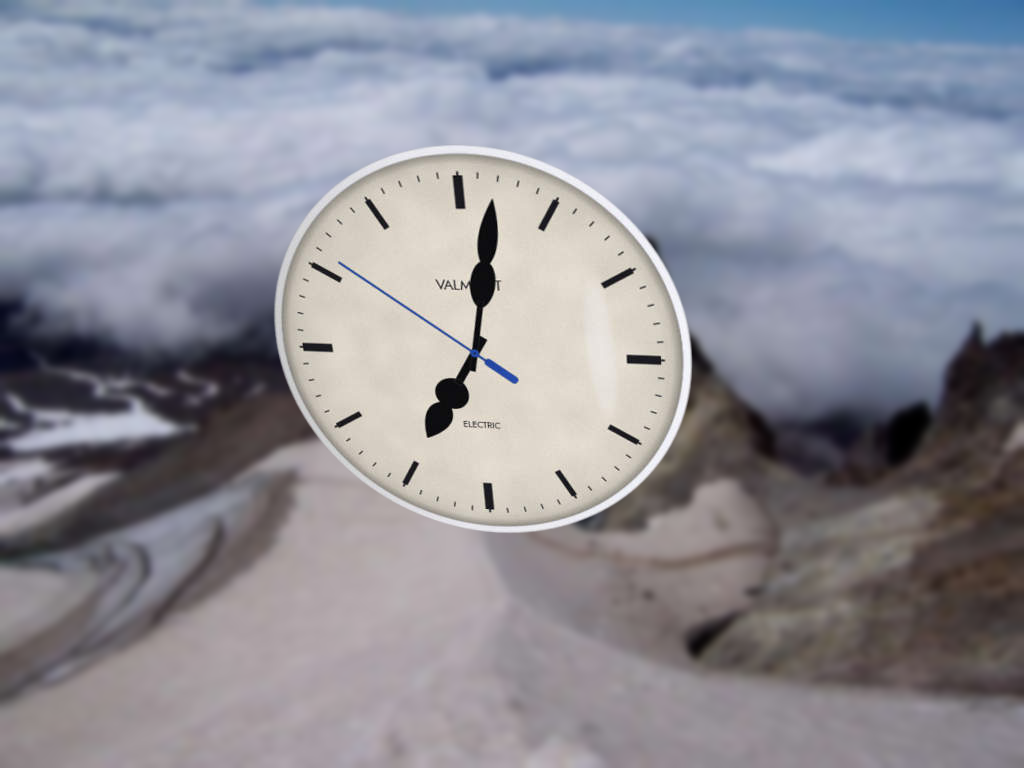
7 h 01 min 51 s
